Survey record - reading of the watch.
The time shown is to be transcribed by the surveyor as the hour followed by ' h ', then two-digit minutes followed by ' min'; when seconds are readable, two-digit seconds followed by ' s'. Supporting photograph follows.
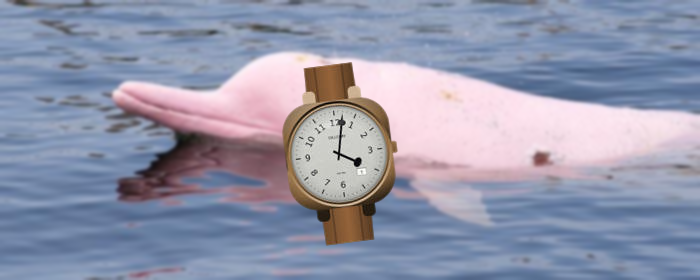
4 h 02 min
